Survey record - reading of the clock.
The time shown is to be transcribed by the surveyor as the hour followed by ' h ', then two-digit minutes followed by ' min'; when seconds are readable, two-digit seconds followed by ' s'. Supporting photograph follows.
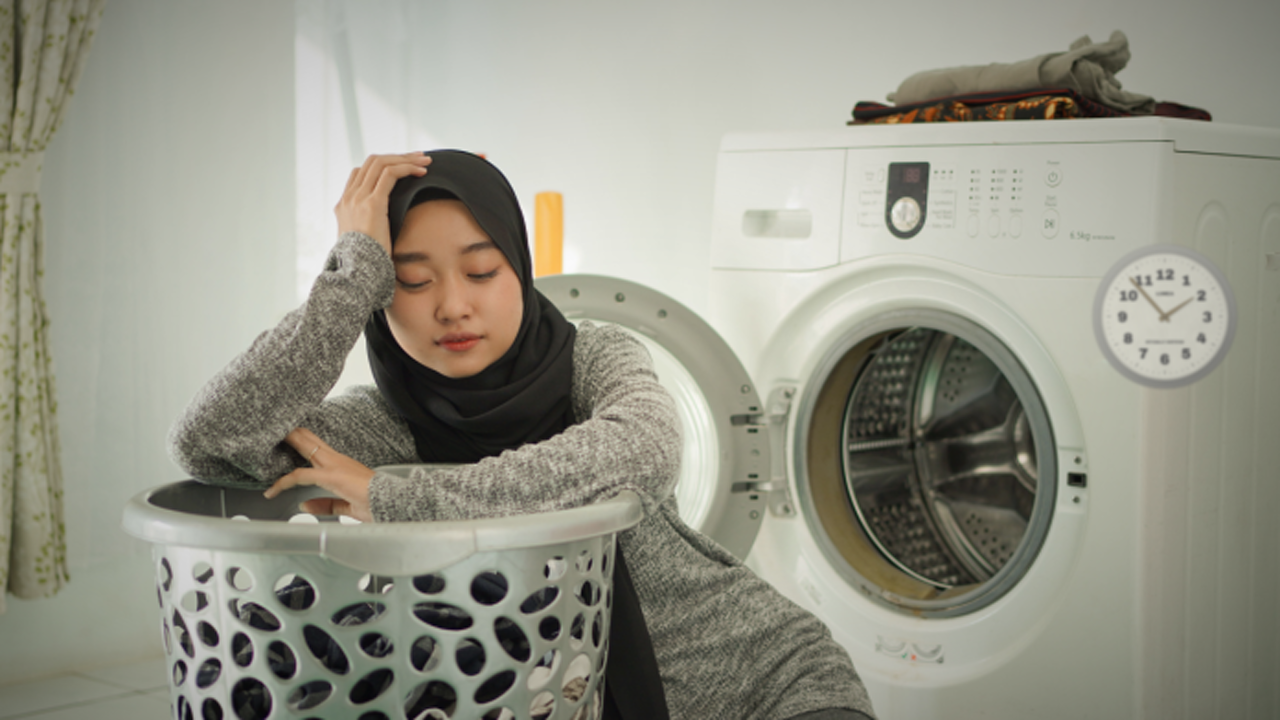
1 h 53 min
